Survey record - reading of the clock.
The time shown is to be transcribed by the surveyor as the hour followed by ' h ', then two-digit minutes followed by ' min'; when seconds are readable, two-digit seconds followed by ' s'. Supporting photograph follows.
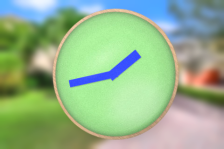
1 h 43 min
